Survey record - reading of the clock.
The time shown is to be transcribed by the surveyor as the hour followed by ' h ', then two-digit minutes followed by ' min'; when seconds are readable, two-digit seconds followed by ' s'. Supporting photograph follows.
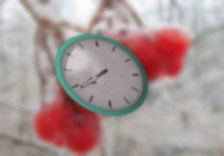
7 h 39 min
